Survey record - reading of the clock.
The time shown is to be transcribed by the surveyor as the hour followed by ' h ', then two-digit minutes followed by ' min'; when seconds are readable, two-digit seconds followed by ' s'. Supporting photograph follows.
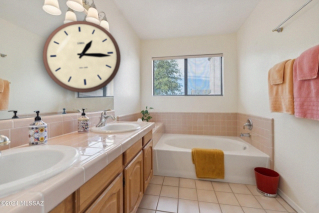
1 h 16 min
